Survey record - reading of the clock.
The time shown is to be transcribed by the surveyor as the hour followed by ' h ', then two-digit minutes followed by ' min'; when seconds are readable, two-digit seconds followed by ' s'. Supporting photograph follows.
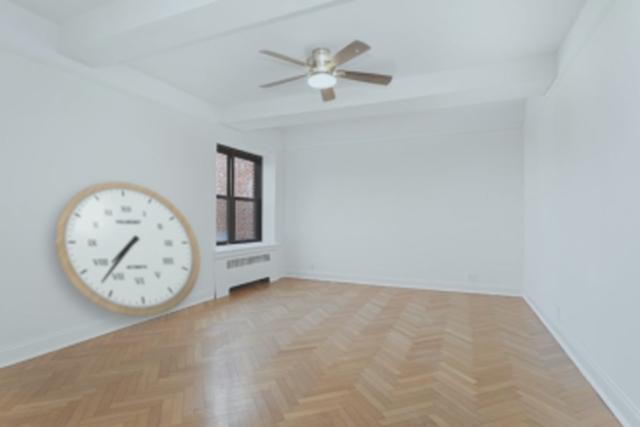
7 h 37 min
